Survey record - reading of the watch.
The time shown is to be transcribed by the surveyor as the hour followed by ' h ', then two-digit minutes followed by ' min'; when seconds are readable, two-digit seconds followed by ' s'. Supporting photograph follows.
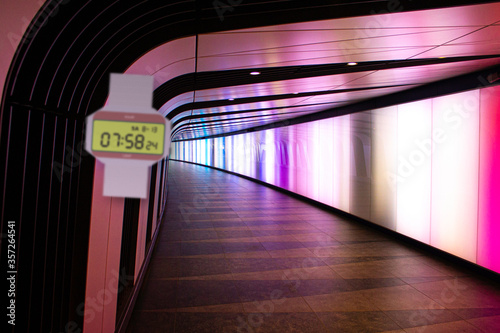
7 h 58 min
